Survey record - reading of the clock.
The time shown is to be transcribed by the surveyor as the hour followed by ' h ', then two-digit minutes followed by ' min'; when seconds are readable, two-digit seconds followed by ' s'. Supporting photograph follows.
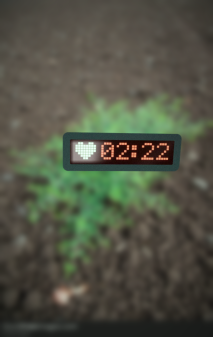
2 h 22 min
